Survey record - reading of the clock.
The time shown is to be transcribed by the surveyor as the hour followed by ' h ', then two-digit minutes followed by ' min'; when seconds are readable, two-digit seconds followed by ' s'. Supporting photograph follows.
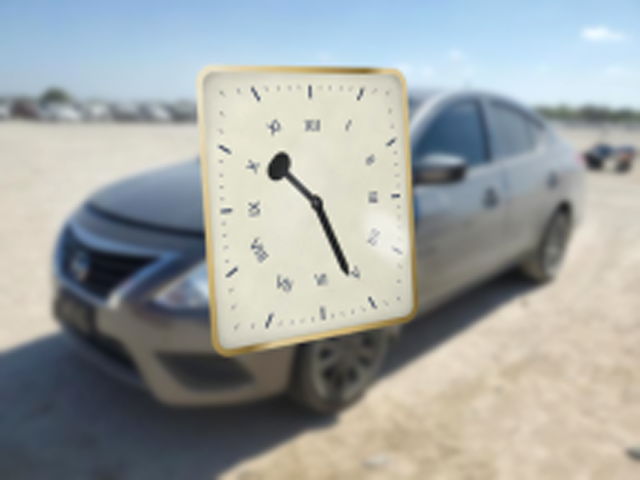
10 h 26 min
